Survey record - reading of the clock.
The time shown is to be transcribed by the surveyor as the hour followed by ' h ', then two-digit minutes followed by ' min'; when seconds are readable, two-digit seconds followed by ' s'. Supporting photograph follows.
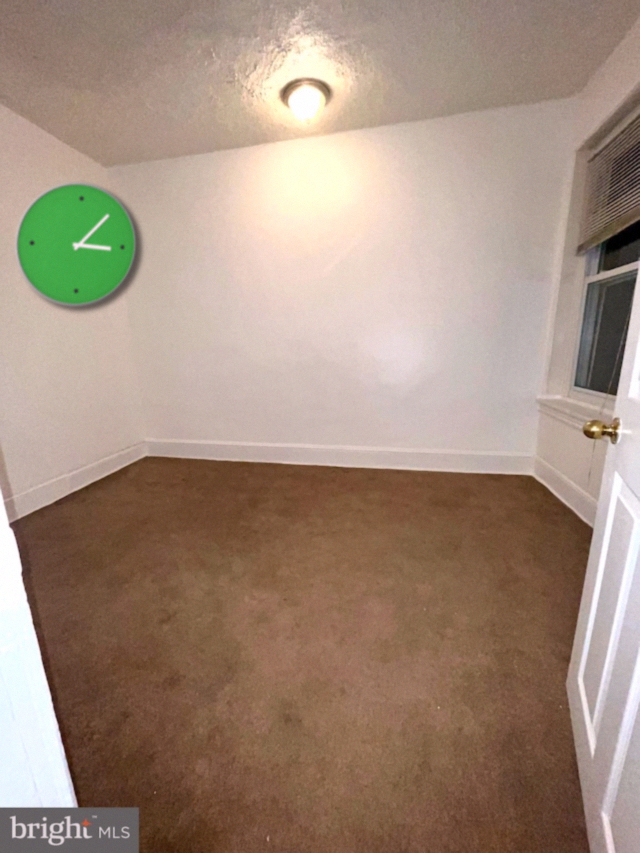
3 h 07 min
